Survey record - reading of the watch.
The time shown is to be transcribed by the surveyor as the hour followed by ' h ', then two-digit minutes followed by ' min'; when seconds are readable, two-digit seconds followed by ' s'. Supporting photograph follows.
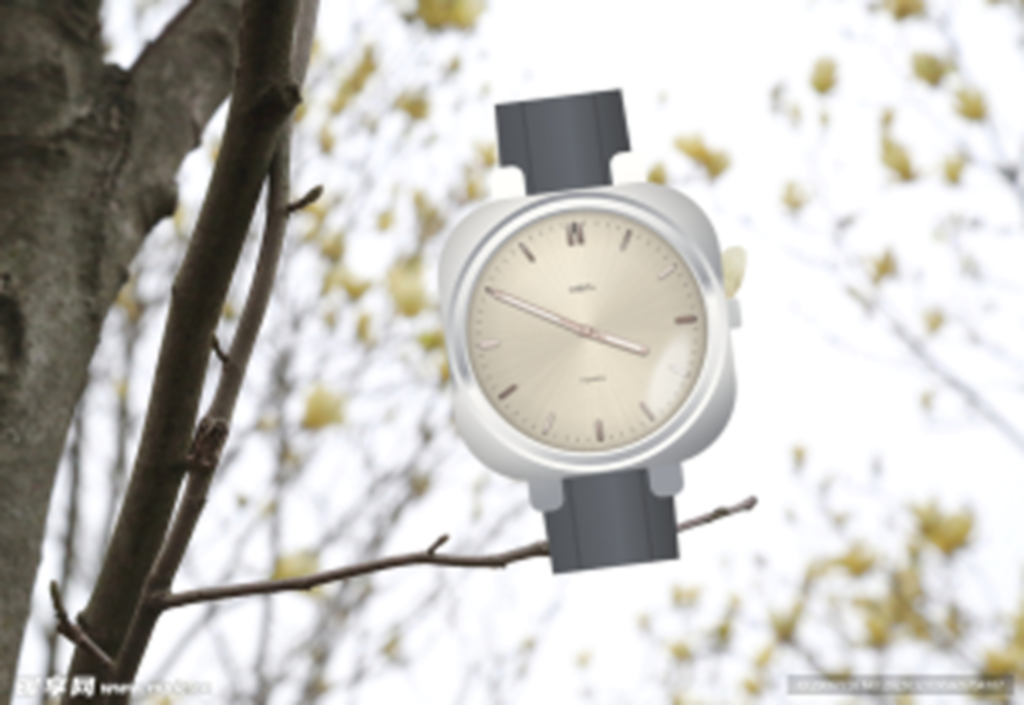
3 h 50 min
